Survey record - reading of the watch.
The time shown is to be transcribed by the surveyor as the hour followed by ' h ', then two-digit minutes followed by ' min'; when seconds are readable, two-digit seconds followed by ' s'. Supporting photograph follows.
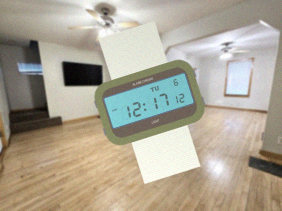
12 h 17 min 12 s
